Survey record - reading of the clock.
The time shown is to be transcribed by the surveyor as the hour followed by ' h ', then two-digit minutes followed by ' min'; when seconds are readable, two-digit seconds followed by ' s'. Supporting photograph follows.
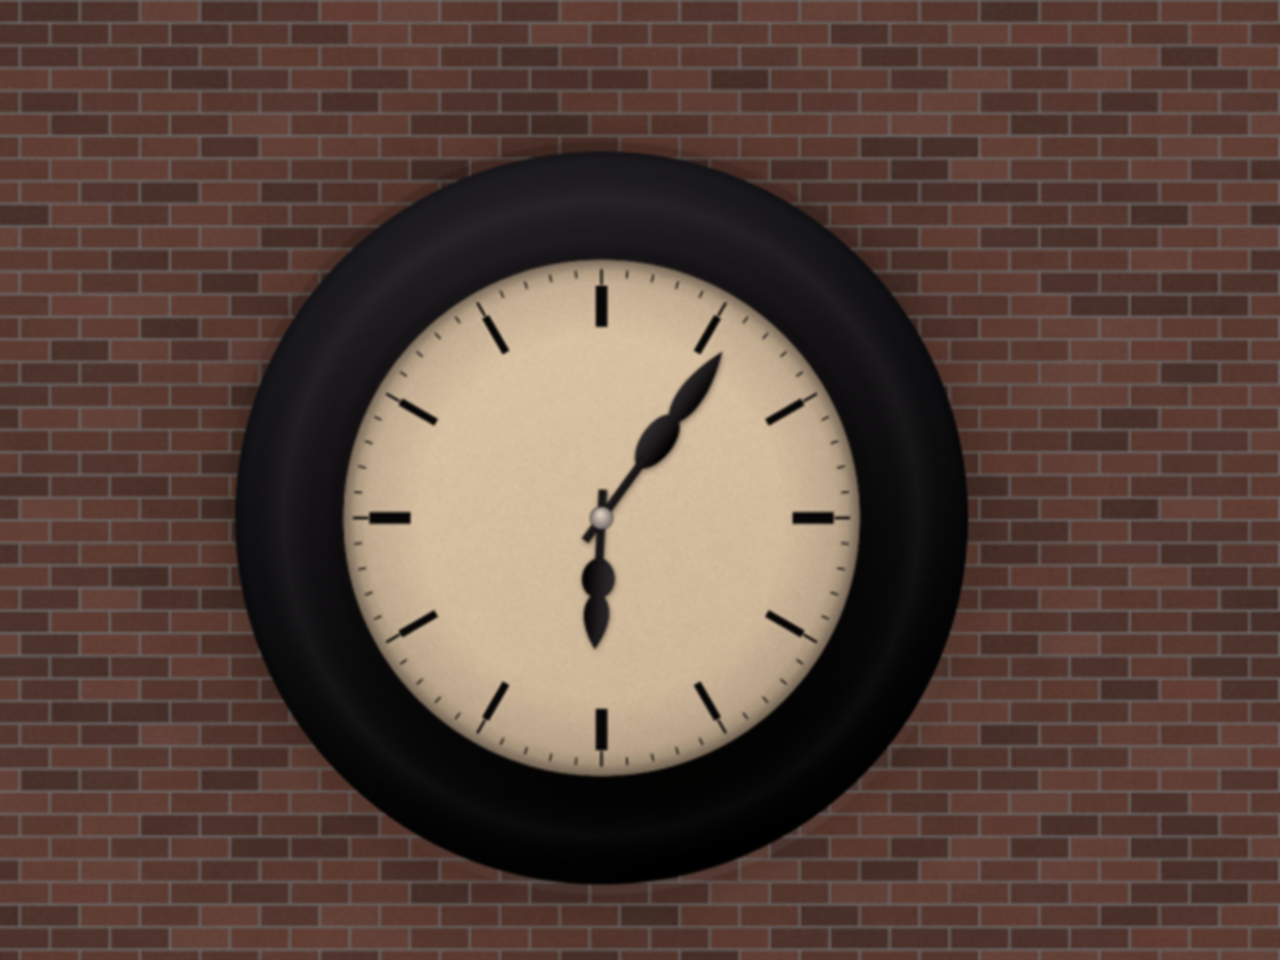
6 h 06 min
